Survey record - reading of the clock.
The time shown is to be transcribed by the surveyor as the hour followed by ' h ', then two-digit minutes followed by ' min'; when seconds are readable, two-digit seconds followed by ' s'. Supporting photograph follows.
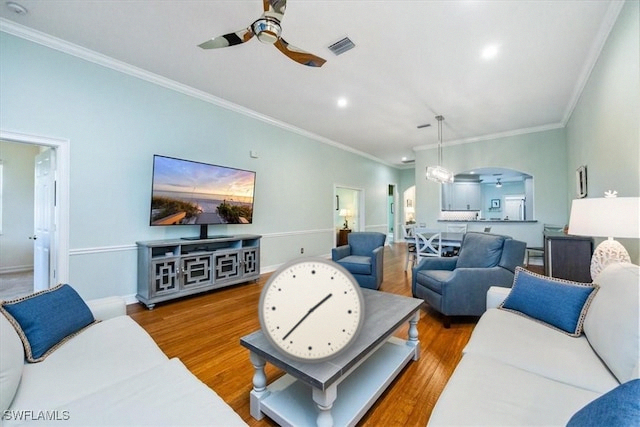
1 h 37 min
